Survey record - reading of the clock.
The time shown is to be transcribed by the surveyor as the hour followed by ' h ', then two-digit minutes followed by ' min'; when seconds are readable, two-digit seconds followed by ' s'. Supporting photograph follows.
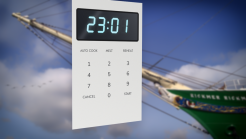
23 h 01 min
